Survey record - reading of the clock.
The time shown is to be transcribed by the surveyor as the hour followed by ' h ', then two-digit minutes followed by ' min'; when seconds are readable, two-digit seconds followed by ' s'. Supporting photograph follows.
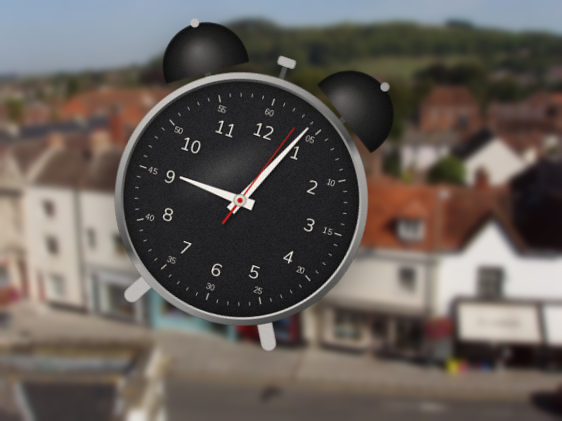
9 h 04 min 03 s
